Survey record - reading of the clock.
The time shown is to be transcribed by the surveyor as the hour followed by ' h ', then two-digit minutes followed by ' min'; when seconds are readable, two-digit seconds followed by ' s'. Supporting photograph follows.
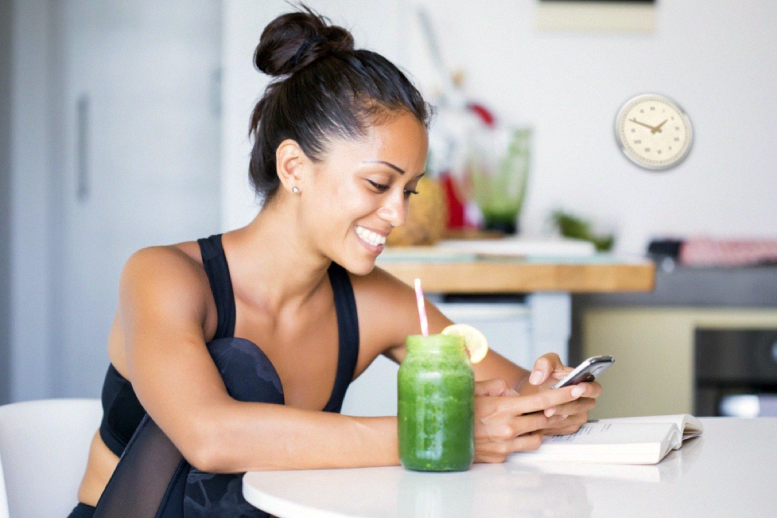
1 h 49 min
